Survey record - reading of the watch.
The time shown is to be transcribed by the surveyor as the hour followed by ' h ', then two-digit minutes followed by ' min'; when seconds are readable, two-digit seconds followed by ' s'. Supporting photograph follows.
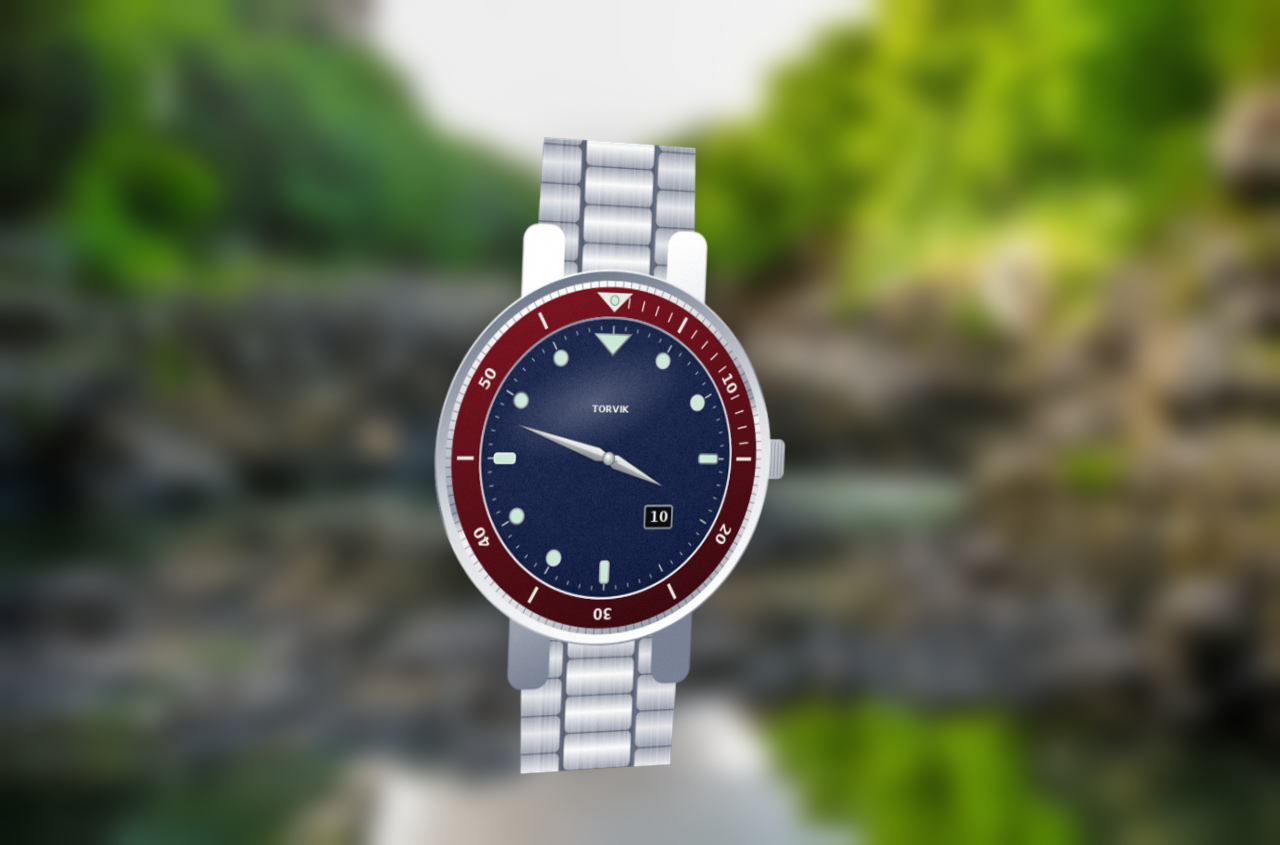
3 h 48 min
